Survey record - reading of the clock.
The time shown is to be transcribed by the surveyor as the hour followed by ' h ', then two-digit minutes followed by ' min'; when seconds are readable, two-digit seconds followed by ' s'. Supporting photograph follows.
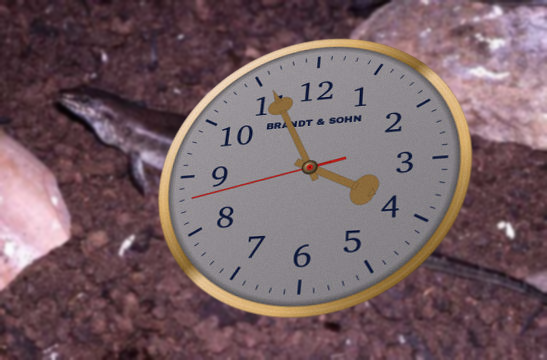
3 h 55 min 43 s
